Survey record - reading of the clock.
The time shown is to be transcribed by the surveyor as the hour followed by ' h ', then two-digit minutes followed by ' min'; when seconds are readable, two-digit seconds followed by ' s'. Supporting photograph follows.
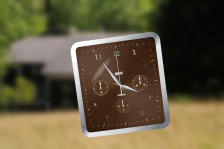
3 h 55 min
